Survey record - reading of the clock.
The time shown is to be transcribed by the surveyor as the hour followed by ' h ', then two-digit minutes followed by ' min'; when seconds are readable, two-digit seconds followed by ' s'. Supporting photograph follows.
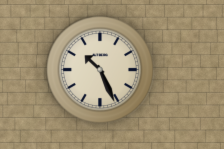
10 h 26 min
